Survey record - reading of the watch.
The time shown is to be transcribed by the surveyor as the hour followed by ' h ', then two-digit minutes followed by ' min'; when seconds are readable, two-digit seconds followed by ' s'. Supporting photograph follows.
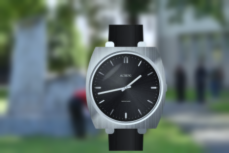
1 h 43 min
